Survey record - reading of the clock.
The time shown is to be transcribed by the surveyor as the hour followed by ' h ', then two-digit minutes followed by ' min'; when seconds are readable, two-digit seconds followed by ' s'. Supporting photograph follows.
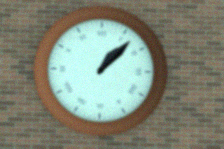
1 h 07 min
